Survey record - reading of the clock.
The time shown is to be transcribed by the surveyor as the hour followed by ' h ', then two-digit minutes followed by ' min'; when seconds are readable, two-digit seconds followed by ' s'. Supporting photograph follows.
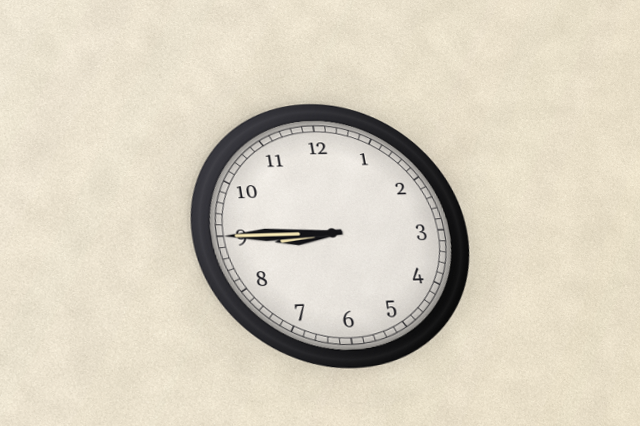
8 h 45 min
